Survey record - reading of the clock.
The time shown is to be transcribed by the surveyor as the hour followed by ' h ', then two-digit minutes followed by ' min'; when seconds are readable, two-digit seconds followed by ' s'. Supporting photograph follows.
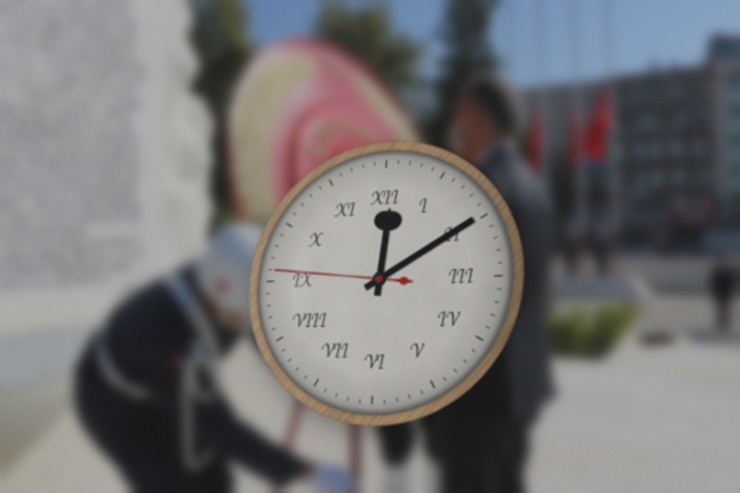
12 h 09 min 46 s
